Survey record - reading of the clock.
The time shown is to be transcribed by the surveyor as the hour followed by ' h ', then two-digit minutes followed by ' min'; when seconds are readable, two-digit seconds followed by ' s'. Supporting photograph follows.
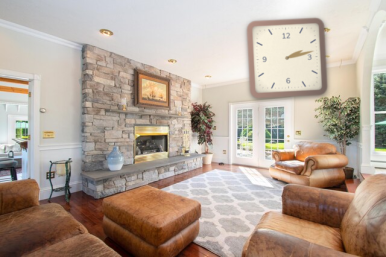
2 h 13 min
